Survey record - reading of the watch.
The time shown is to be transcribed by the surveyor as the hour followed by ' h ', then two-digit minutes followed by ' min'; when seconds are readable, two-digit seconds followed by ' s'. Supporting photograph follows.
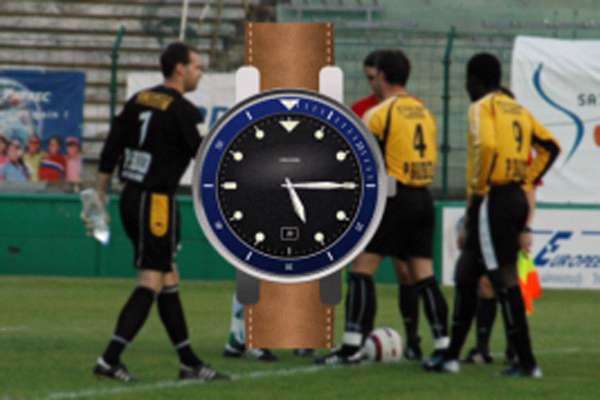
5 h 15 min
